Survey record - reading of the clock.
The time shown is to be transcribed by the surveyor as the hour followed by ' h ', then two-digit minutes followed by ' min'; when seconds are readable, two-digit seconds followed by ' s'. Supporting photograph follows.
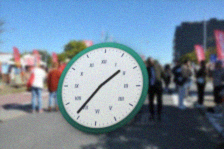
1 h 36 min
